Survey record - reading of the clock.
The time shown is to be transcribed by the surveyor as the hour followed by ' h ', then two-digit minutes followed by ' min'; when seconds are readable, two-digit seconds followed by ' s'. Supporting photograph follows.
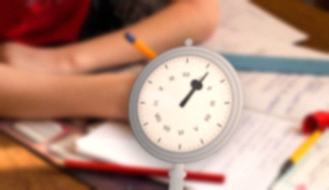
1 h 06 min
